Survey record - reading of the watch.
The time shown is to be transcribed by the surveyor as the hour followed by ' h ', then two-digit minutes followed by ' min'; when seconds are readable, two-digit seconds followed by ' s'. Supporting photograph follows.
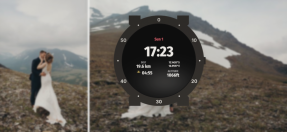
17 h 23 min
